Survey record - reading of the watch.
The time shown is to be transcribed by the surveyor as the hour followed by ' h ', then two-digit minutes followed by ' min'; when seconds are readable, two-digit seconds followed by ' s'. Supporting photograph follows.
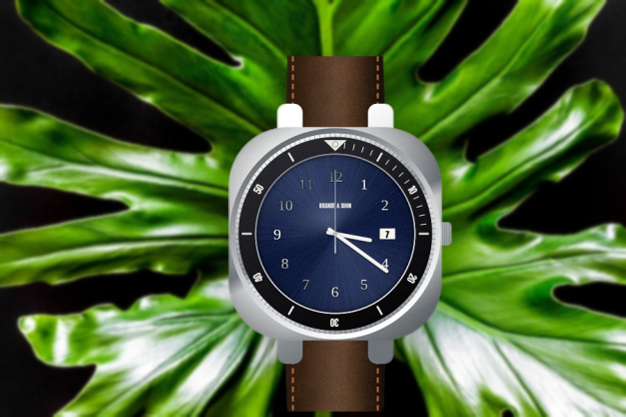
3 h 21 min 00 s
